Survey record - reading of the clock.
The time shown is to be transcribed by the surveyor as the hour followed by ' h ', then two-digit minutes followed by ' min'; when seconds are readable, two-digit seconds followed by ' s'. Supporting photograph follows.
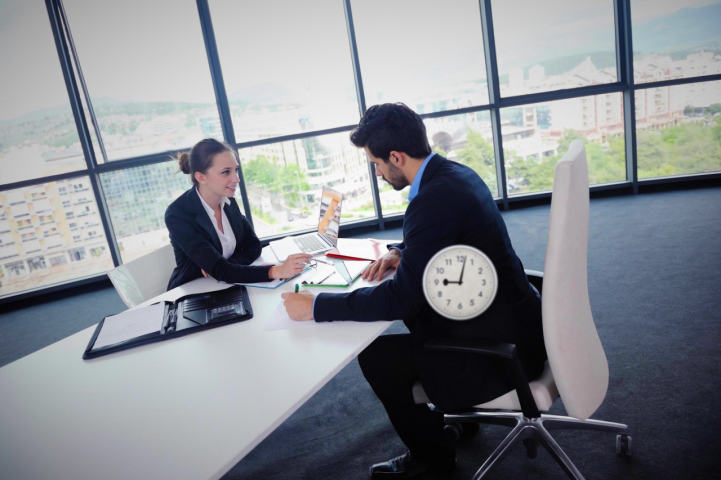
9 h 02 min
